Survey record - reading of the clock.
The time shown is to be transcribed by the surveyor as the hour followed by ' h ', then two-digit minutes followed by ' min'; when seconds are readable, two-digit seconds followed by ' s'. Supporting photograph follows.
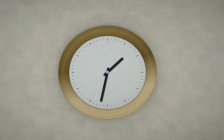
1 h 32 min
